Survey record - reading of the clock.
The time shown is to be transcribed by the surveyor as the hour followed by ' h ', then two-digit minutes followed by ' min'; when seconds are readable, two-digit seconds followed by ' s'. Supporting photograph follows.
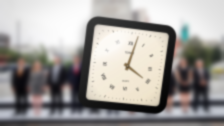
4 h 02 min
